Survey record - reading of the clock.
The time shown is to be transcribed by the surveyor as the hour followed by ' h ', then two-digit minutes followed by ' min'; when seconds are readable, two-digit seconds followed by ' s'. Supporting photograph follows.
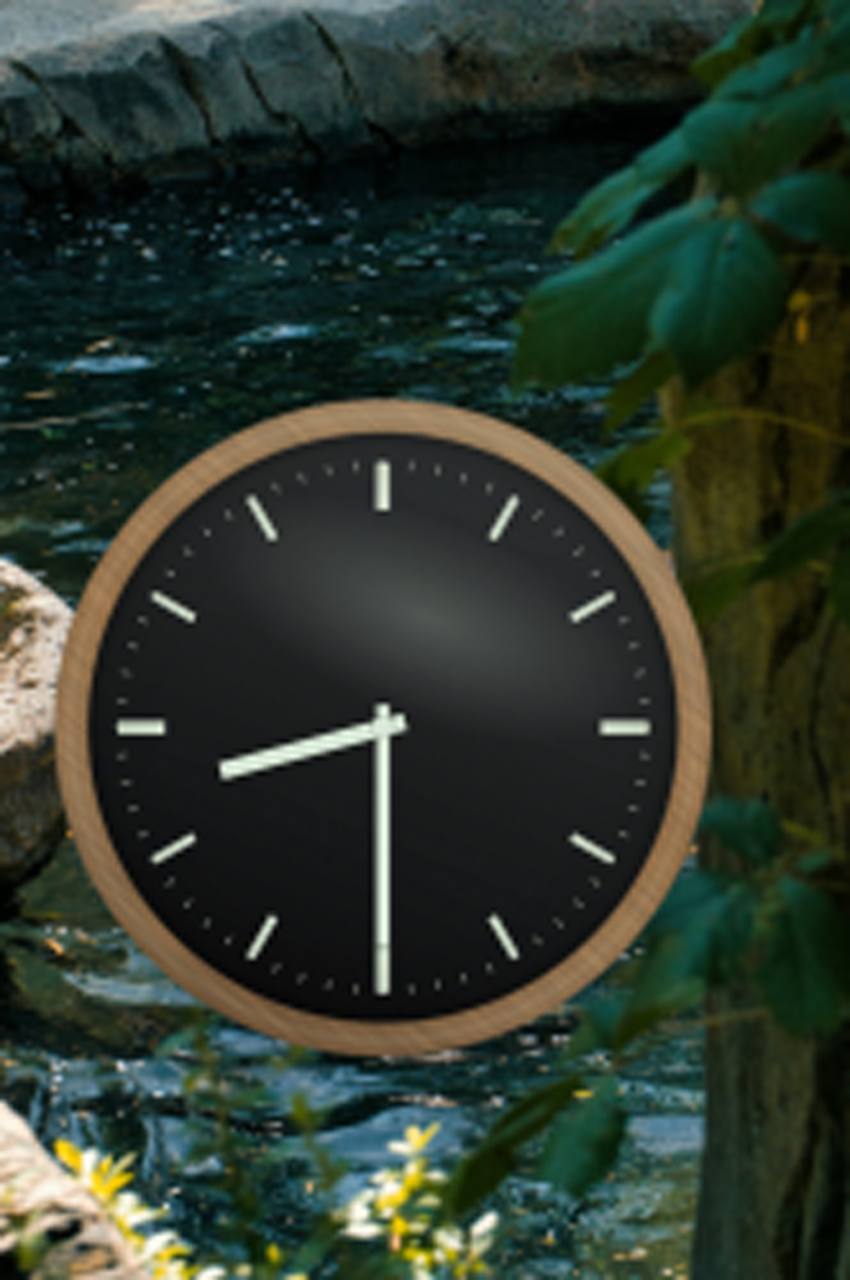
8 h 30 min
